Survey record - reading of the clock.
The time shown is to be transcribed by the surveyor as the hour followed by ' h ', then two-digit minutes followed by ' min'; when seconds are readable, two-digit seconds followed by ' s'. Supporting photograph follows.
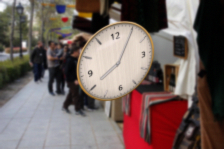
8 h 05 min
